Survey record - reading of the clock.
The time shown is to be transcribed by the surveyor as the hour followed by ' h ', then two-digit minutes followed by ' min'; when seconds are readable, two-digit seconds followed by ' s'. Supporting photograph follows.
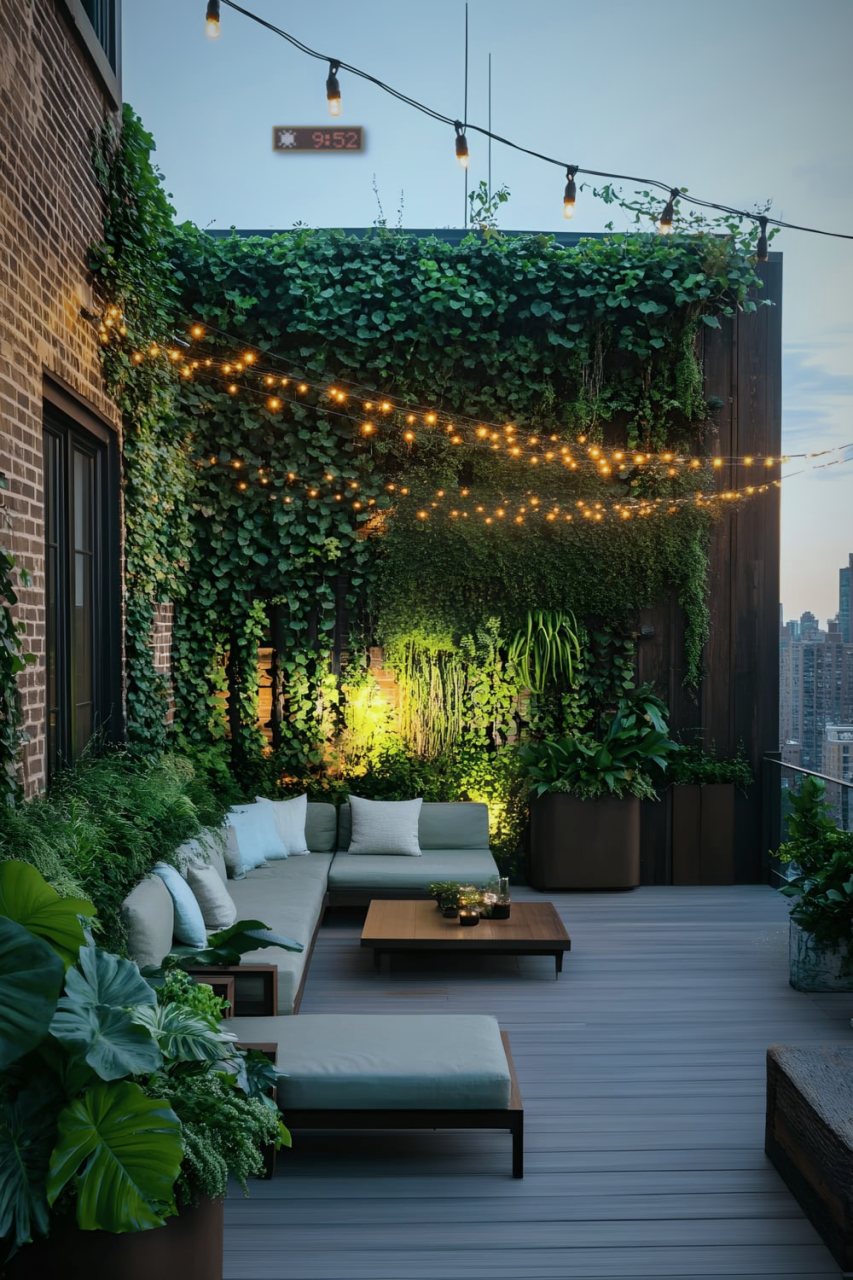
9 h 52 min
